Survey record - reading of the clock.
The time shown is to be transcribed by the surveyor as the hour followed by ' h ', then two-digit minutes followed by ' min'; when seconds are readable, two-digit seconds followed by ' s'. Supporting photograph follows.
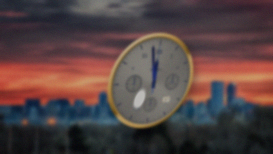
11 h 58 min
